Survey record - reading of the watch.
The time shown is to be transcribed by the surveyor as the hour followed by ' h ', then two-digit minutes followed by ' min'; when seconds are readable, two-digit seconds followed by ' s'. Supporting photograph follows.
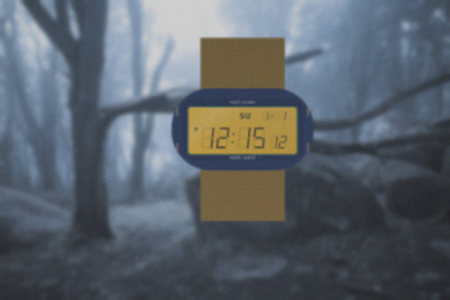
12 h 15 min 12 s
